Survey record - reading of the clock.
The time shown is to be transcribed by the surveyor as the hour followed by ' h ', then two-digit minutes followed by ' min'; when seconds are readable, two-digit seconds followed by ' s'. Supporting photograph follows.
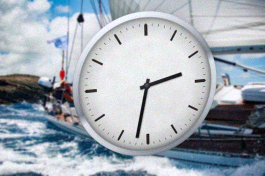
2 h 32 min
